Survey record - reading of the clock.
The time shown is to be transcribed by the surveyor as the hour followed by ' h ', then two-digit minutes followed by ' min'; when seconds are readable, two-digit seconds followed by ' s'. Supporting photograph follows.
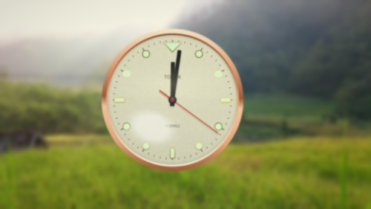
12 h 01 min 21 s
